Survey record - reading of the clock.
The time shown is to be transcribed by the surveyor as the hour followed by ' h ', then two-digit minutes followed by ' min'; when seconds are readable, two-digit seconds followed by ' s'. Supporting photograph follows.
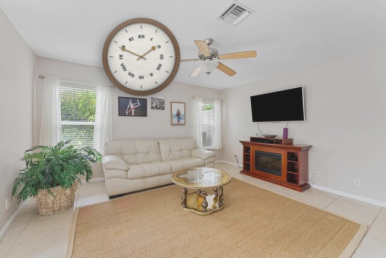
1 h 49 min
